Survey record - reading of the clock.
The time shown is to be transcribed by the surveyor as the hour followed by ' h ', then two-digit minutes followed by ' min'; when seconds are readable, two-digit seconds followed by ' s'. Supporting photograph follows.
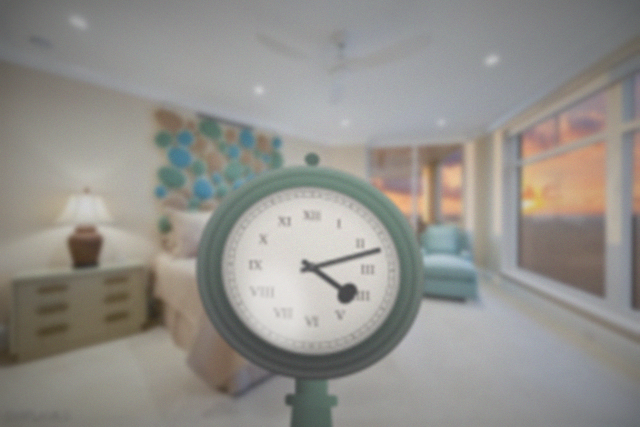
4 h 12 min
